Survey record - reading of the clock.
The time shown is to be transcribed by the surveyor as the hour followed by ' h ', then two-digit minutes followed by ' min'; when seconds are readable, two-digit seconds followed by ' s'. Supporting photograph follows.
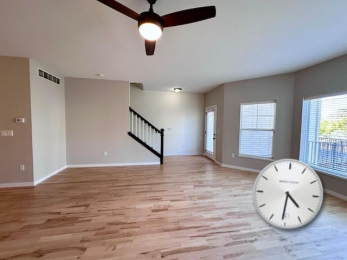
4 h 31 min
